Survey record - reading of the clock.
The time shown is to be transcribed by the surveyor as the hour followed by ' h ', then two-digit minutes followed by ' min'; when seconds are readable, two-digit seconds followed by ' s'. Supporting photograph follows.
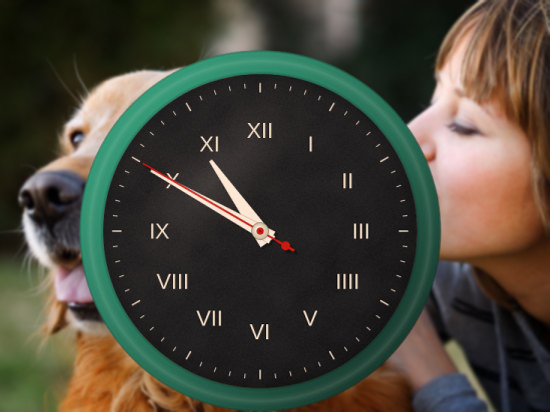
10 h 49 min 50 s
